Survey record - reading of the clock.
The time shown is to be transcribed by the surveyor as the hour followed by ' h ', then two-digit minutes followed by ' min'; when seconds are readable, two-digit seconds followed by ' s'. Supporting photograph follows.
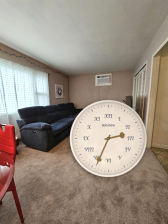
2 h 34 min
